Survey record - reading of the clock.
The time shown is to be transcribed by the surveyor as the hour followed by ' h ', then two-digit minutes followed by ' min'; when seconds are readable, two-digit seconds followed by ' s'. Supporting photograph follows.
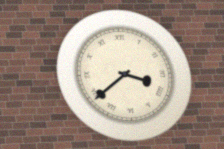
3 h 39 min
